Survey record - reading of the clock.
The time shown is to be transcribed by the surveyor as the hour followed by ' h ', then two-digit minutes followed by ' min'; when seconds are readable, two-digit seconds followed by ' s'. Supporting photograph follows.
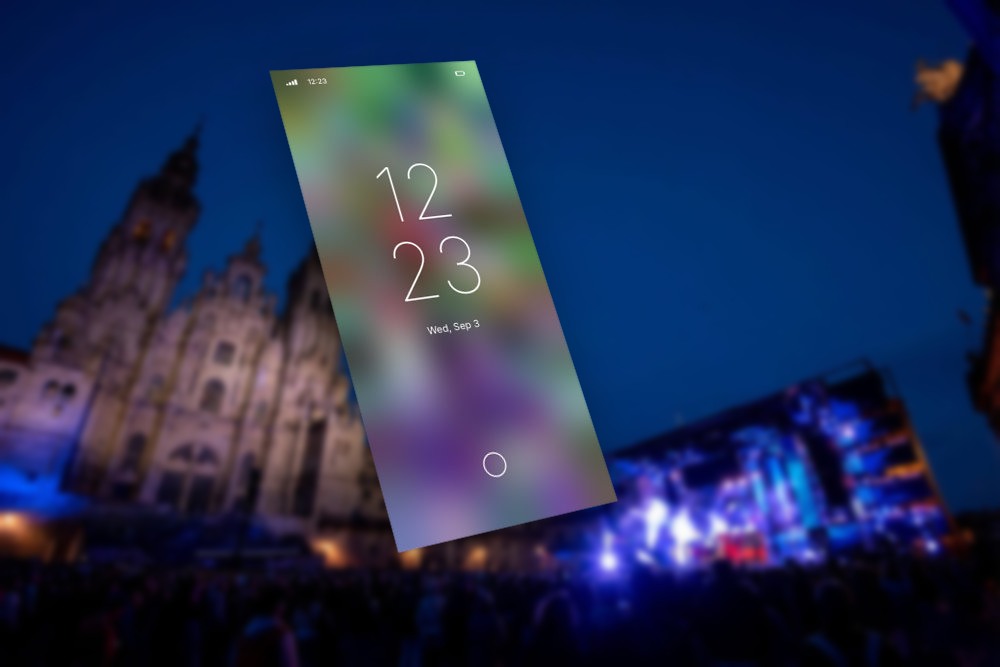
12 h 23 min
